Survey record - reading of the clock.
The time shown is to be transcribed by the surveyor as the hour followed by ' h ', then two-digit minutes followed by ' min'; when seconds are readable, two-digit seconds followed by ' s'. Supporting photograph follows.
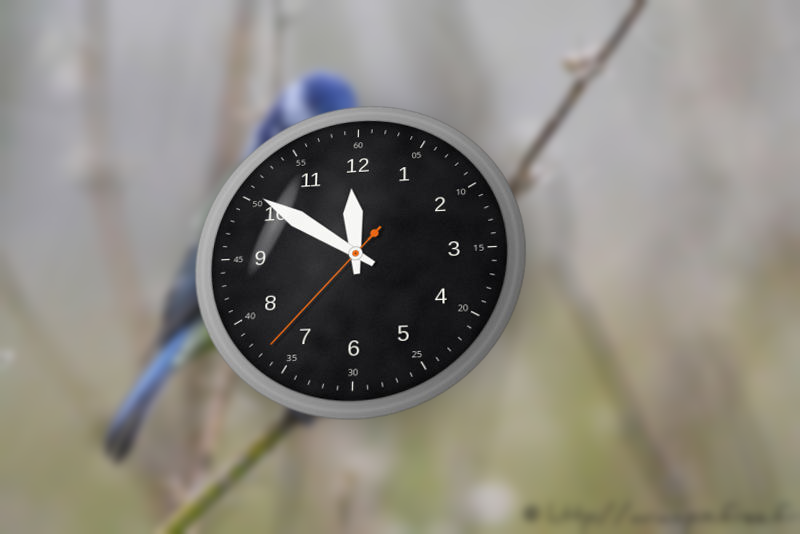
11 h 50 min 37 s
